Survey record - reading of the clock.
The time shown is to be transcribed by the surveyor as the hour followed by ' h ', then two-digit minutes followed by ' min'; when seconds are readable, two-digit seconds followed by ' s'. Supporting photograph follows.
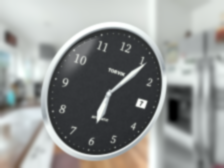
6 h 06 min
